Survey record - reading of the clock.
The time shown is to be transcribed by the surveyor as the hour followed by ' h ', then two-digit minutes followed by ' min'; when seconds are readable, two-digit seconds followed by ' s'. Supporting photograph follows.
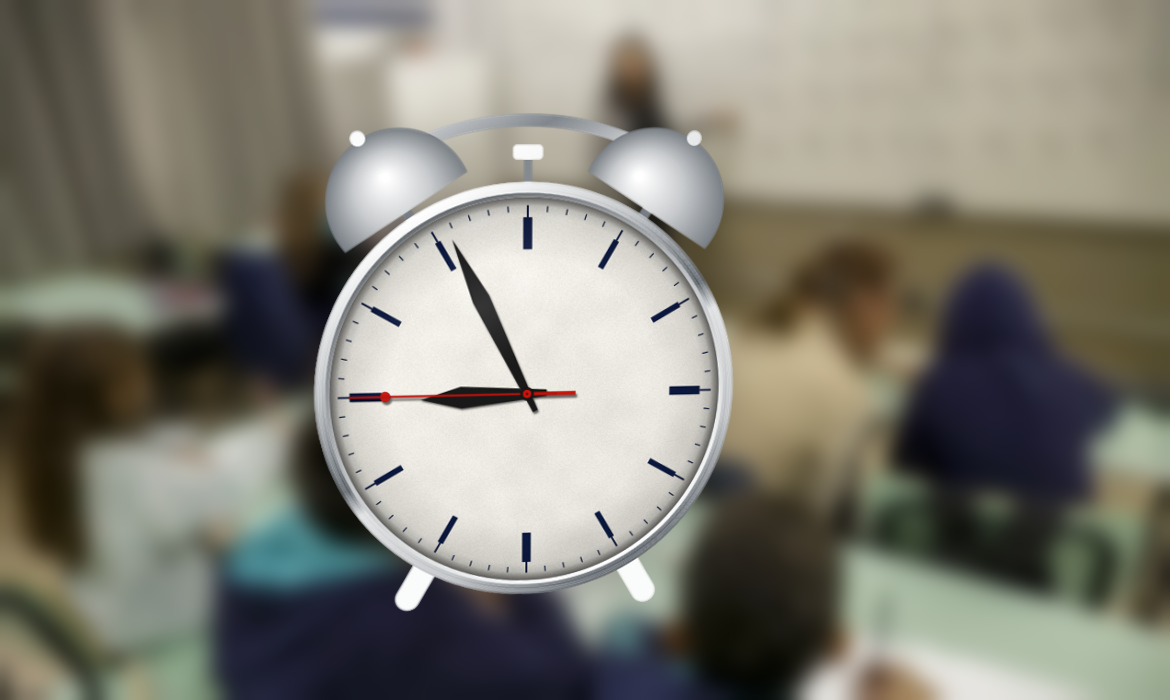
8 h 55 min 45 s
